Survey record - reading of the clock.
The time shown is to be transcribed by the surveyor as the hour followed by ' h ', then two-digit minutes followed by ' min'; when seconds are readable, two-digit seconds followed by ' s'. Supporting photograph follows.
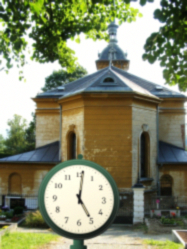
5 h 01 min
